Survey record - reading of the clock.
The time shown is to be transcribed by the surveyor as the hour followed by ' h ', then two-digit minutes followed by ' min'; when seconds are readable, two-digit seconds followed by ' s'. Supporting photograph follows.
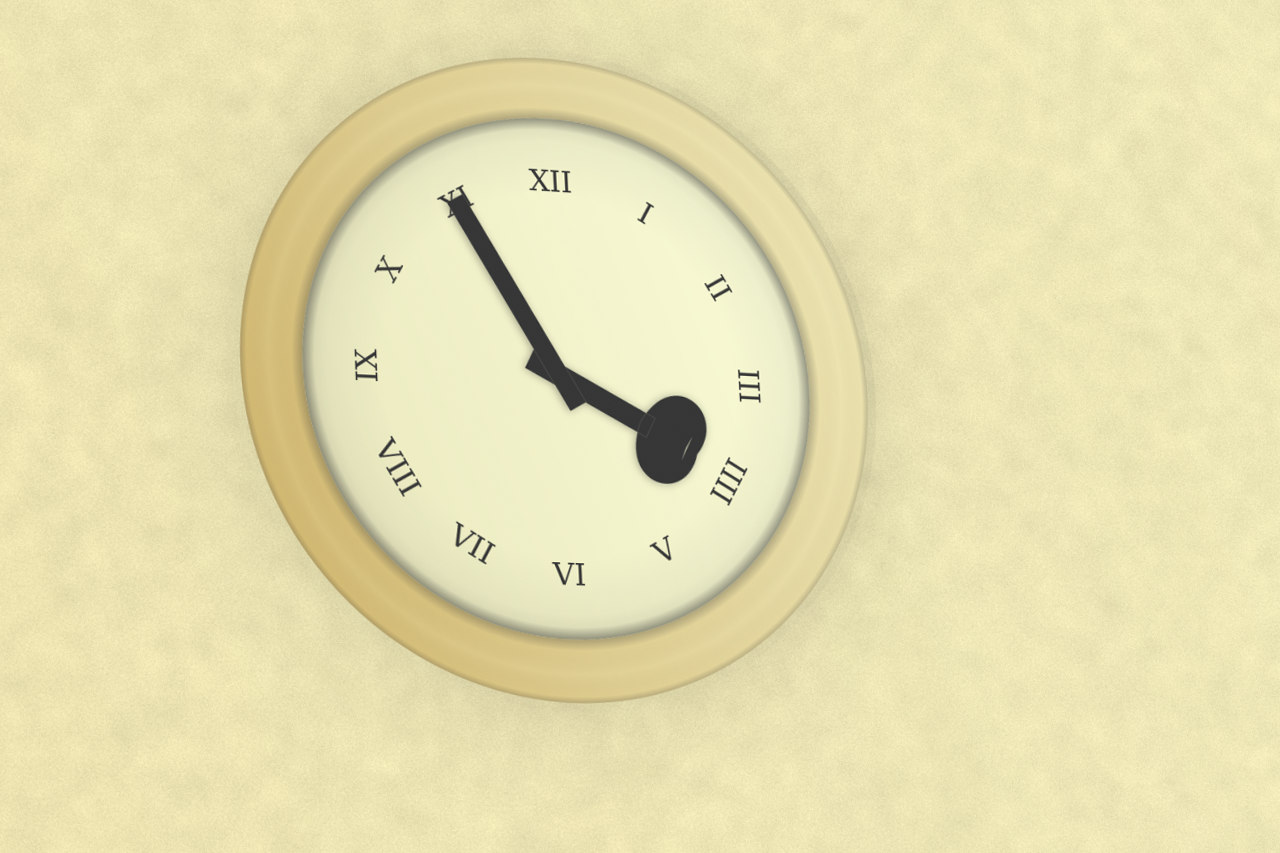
3 h 55 min
